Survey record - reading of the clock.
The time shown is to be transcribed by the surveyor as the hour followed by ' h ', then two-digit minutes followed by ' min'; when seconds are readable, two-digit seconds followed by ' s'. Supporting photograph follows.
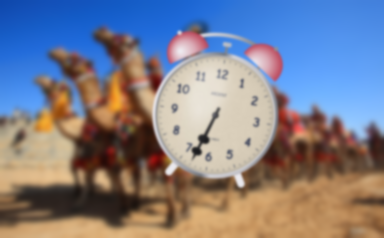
6 h 33 min
